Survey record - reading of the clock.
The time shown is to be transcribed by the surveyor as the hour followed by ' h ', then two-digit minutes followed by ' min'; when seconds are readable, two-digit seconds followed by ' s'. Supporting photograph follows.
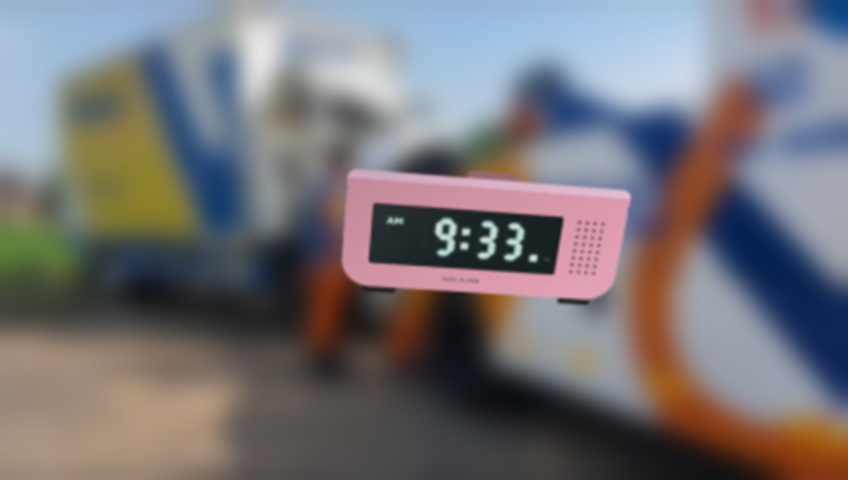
9 h 33 min
